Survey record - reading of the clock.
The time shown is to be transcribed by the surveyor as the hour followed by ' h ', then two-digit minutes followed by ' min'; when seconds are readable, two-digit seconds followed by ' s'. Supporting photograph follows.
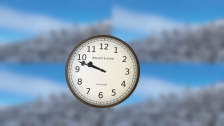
9 h 48 min
